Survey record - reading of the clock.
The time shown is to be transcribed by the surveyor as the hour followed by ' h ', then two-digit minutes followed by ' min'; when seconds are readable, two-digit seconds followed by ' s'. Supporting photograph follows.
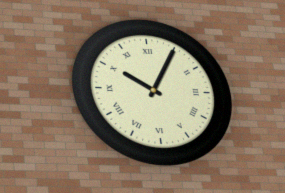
10 h 05 min
